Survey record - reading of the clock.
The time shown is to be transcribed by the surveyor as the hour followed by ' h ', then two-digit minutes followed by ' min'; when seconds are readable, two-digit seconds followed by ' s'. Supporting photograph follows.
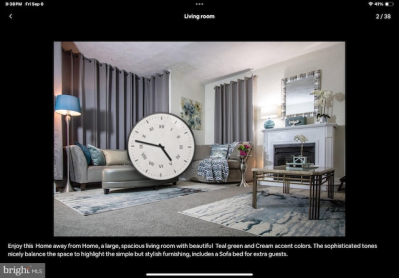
4 h 47 min
